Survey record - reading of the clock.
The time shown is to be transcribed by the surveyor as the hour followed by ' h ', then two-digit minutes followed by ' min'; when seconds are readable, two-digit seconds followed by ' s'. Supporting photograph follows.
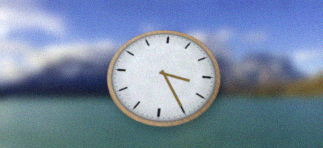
3 h 25 min
